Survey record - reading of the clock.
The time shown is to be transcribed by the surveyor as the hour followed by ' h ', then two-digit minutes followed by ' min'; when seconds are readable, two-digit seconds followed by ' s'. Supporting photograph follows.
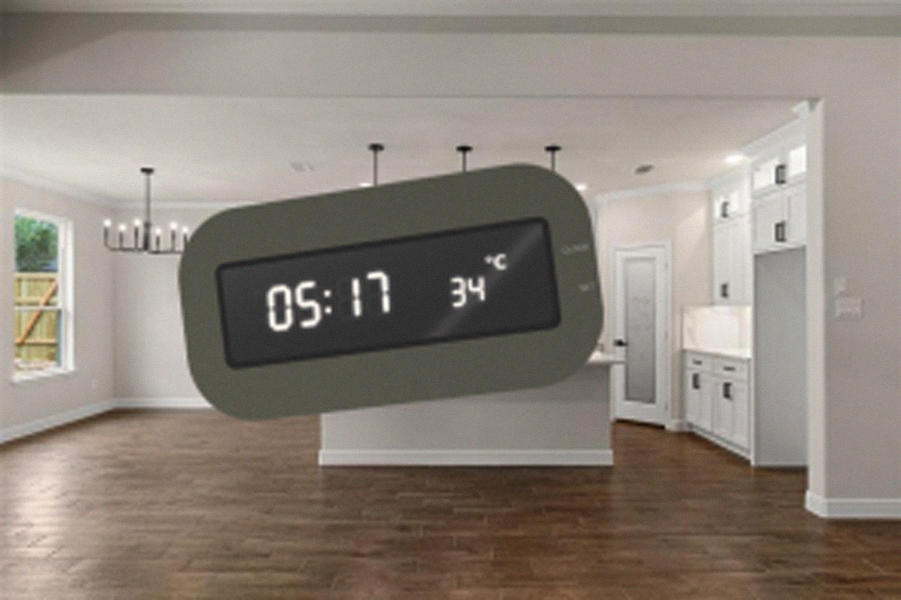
5 h 17 min
